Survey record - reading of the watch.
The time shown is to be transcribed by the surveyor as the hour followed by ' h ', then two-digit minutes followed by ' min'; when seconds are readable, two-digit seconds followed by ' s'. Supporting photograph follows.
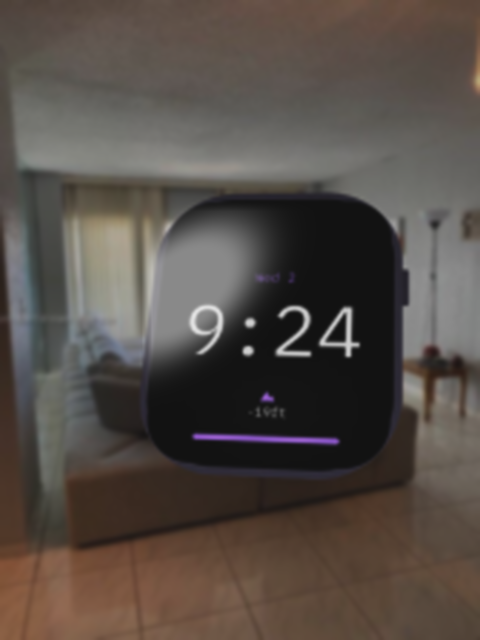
9 h 24 min
